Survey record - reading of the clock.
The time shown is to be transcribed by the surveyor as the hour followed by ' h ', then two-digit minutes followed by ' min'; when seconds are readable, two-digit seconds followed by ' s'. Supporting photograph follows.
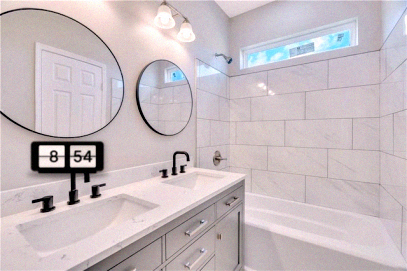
8 h 54 min
